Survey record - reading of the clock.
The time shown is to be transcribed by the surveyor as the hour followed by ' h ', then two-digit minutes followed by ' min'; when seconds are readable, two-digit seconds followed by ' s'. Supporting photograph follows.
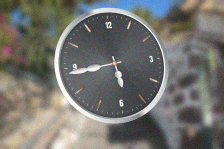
5 h 44 min
